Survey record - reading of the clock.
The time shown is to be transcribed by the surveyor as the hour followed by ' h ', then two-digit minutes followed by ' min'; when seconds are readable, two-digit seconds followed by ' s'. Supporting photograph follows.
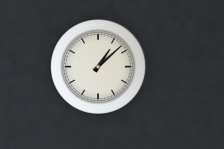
1 h 08 min
